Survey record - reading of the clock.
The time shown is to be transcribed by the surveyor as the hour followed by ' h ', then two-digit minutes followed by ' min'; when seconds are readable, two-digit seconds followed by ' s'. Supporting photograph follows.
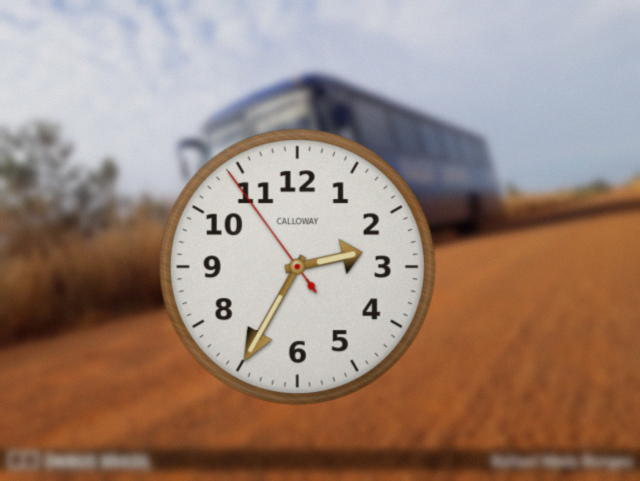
2 h 34 min 54 s
